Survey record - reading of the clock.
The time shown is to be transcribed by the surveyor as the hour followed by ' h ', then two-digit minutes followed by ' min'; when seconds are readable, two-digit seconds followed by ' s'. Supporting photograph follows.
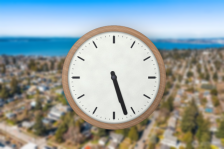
5 h 27 min
